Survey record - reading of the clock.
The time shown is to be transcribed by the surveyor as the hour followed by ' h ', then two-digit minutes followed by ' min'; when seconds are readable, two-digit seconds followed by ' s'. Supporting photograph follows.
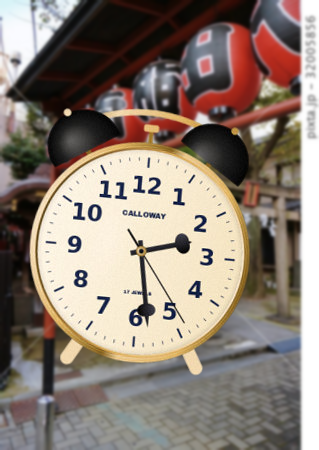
2 h 28 min 24 s
